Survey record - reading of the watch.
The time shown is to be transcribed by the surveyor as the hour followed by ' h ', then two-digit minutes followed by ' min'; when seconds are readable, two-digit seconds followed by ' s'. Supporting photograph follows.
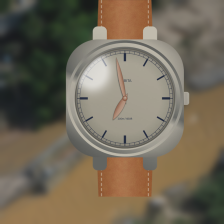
6 h 58 min
